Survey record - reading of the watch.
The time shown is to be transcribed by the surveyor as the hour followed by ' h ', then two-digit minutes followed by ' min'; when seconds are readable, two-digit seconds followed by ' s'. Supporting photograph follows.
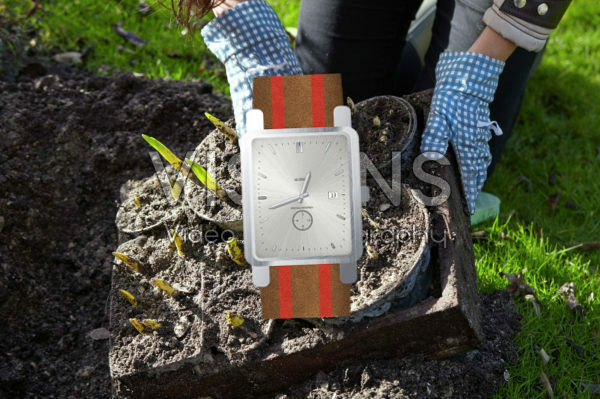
12 h 42 min
